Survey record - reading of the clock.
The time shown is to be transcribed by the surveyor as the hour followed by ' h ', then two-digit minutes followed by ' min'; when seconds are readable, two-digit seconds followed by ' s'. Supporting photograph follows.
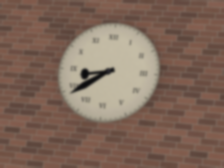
8 h 39 min
